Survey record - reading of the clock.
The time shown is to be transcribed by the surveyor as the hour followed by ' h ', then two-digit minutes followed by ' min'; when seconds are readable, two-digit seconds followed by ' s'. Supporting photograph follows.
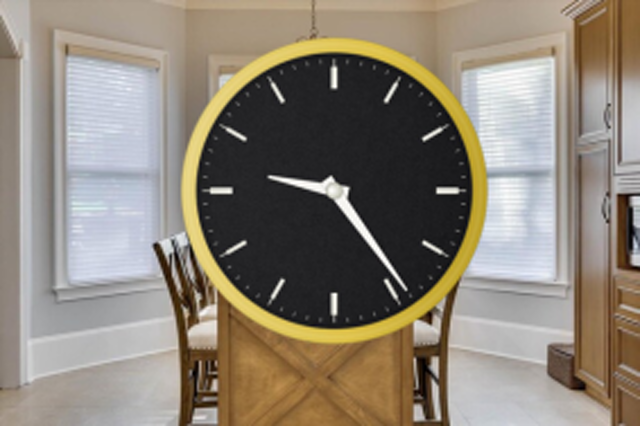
9 h 24 min
